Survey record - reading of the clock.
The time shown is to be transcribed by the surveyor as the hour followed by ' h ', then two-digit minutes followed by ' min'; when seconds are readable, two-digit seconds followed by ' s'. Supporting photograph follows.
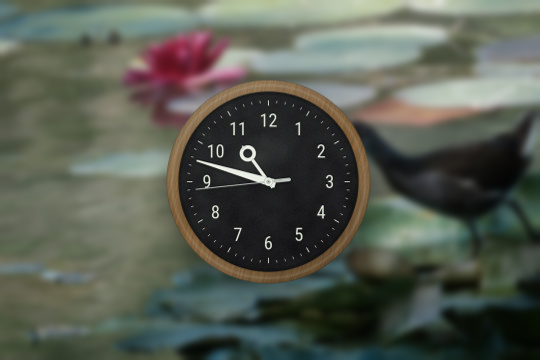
10 h 47 min 44 s
